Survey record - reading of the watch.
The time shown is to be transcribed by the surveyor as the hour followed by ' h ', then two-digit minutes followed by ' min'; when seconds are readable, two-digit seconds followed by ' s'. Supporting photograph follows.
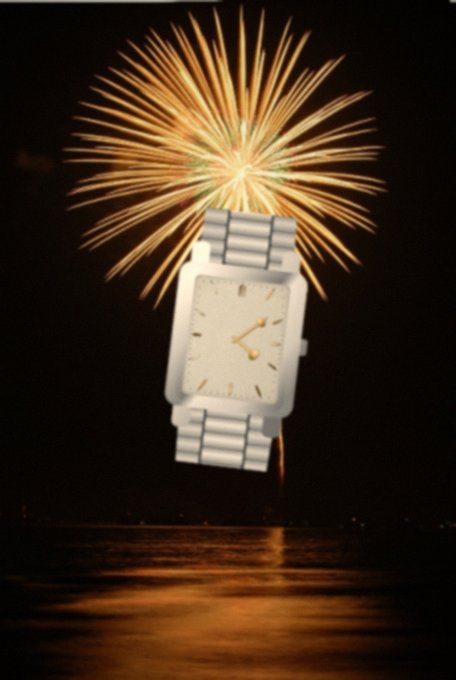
4 h 08 min
